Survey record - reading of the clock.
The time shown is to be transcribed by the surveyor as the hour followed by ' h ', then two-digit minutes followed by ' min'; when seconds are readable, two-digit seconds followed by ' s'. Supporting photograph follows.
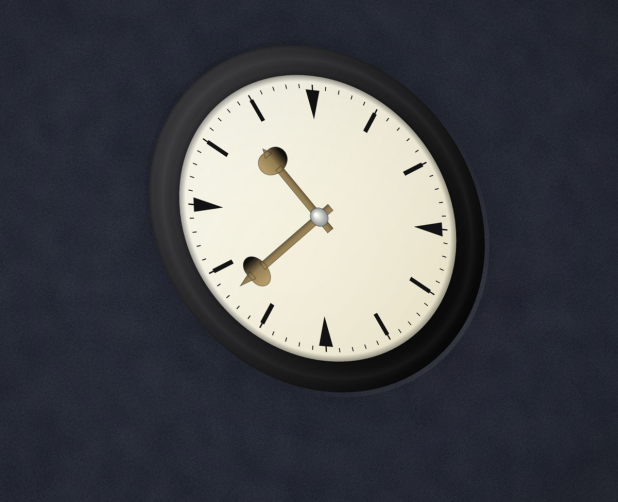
10 h 38 min
